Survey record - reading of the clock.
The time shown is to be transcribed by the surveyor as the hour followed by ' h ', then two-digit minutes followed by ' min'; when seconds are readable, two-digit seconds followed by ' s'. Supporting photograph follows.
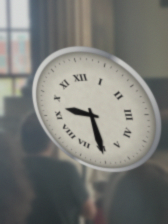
9 h 30 min
